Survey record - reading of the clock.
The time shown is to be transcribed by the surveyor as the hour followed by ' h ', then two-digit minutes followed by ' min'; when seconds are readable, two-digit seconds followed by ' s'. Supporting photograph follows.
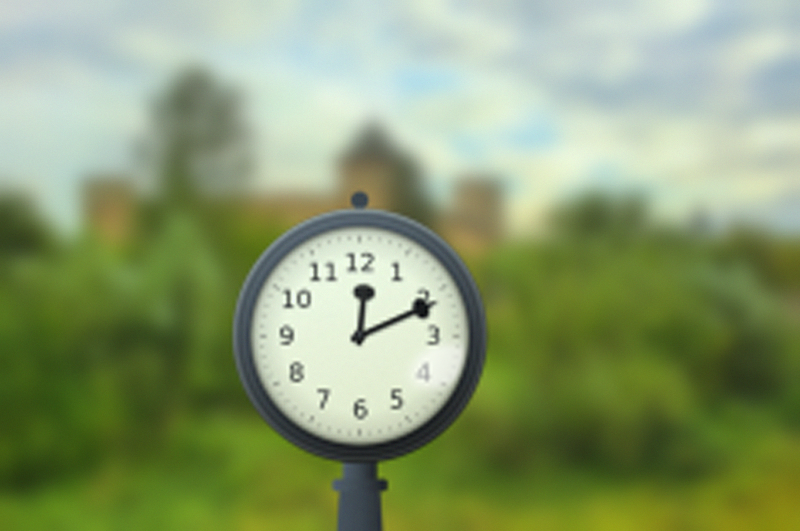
12 h 11 min
